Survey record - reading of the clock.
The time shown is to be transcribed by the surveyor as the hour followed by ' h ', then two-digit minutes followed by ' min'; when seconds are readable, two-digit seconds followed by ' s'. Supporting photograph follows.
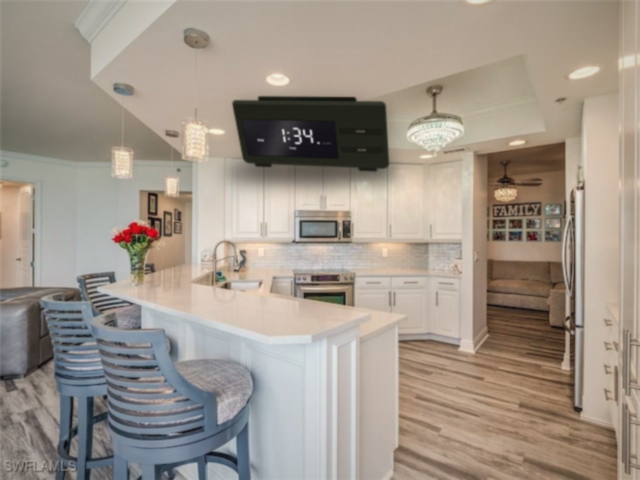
1 h 34 min
